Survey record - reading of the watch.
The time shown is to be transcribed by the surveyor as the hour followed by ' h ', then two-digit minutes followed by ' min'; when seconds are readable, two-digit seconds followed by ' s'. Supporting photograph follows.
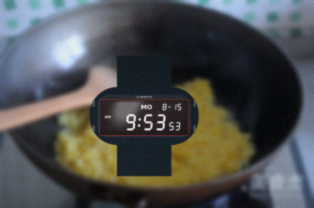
9 h 53 min
